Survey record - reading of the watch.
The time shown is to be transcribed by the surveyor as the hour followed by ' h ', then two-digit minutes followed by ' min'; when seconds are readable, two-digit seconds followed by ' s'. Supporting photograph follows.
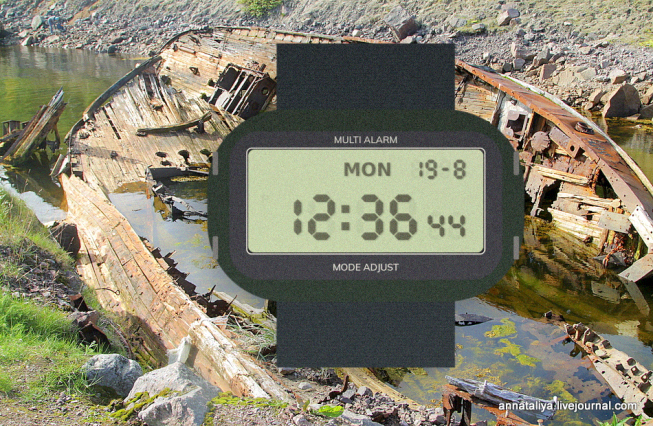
12 h 36 min 44 s
